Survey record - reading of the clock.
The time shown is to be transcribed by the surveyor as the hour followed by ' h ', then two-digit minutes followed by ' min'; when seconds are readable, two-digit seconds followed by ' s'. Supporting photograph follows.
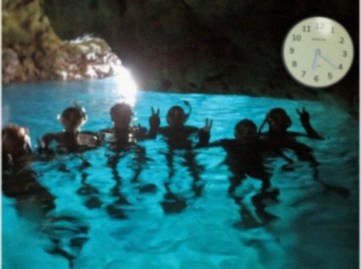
6 h 21 min
